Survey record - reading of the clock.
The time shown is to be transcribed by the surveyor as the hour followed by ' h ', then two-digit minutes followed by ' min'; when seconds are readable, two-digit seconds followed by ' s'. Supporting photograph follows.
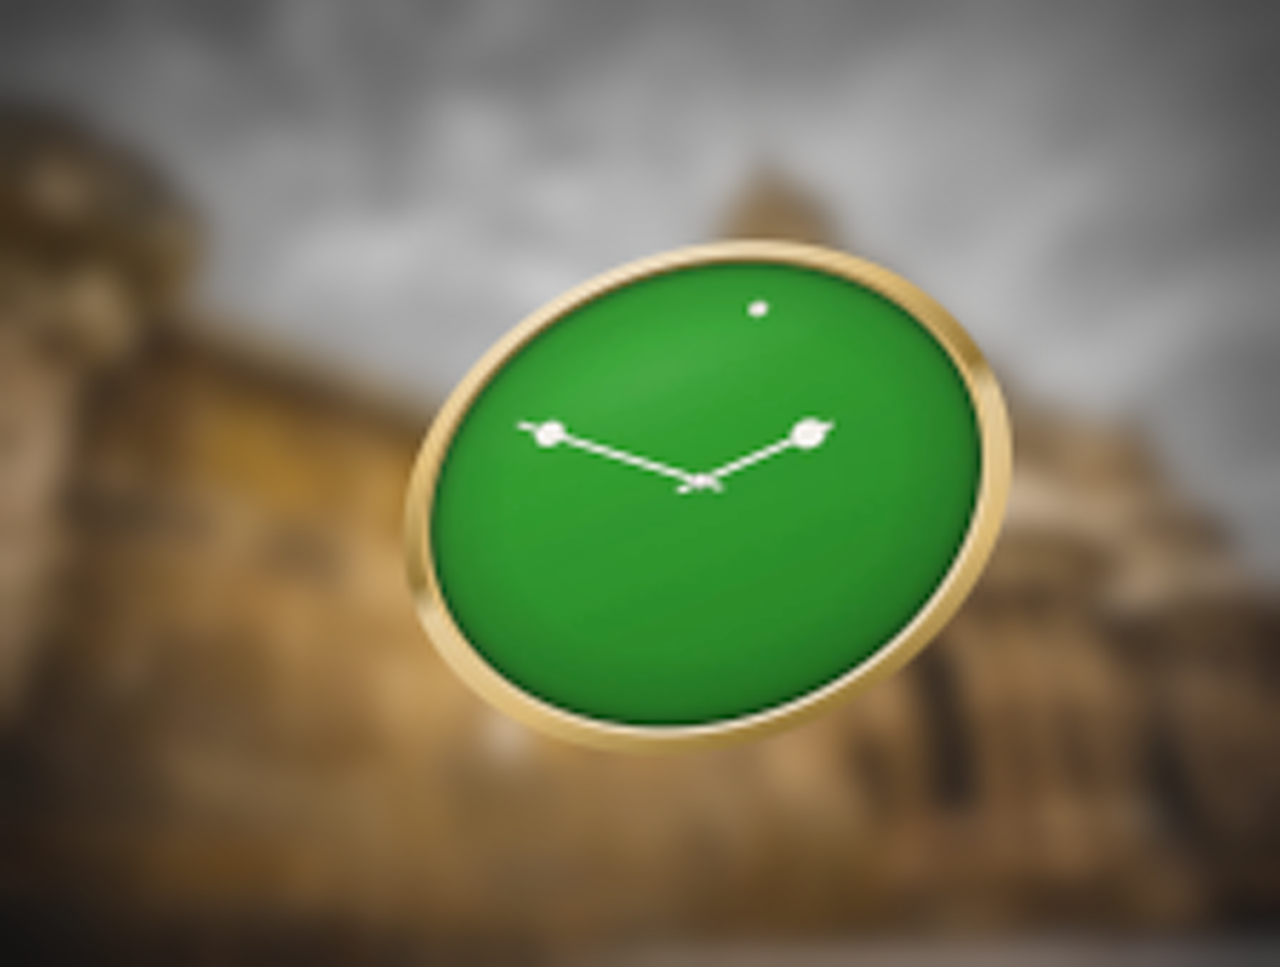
1 h 47 min
